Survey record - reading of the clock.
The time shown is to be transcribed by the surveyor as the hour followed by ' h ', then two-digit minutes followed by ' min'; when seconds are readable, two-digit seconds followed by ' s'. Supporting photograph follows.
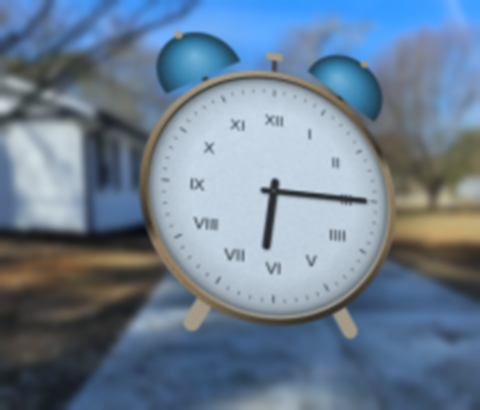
6 h 15 min
